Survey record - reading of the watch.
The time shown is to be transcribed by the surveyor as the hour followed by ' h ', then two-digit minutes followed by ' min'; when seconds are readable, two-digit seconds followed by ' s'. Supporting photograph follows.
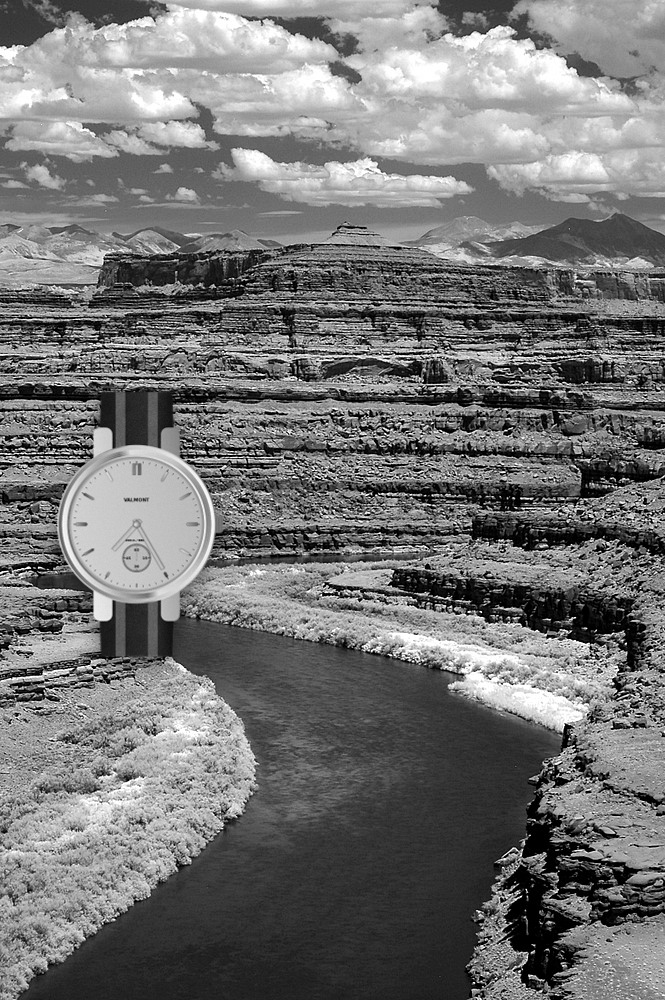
7 h 25 min
